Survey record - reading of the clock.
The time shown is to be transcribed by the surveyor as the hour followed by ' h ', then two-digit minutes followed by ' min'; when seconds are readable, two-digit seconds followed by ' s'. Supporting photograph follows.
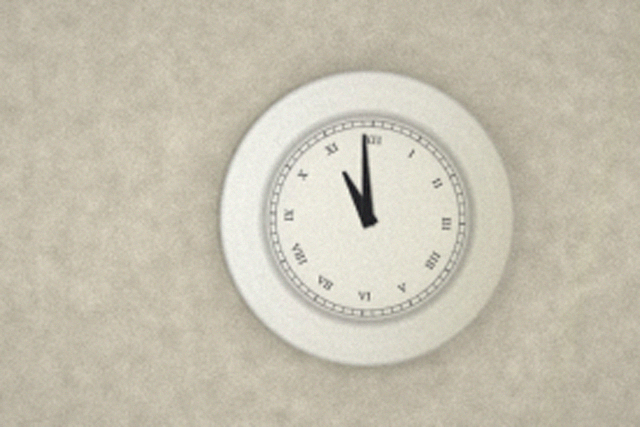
10 h 59 min
